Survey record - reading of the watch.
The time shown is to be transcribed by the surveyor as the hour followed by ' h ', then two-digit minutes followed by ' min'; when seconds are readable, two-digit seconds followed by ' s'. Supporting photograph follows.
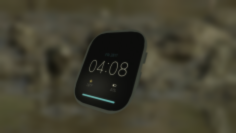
4 h 08 min
